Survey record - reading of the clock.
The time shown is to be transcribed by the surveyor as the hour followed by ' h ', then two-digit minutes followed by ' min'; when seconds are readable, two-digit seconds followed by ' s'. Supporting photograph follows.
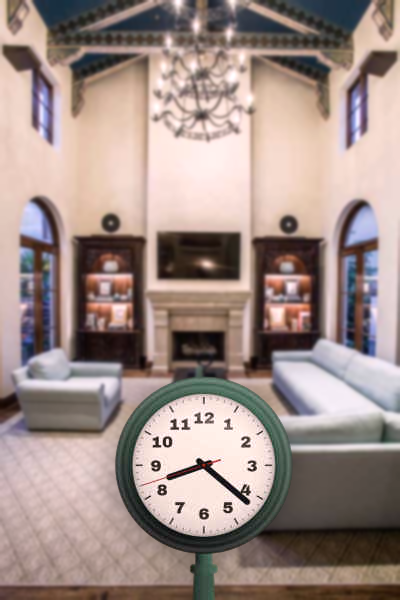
8 h 21 min 42 s
